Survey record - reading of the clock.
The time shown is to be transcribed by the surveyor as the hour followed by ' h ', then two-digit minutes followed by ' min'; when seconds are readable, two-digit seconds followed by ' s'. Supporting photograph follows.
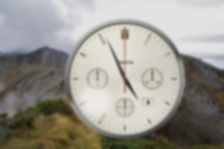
4 h 56 min
